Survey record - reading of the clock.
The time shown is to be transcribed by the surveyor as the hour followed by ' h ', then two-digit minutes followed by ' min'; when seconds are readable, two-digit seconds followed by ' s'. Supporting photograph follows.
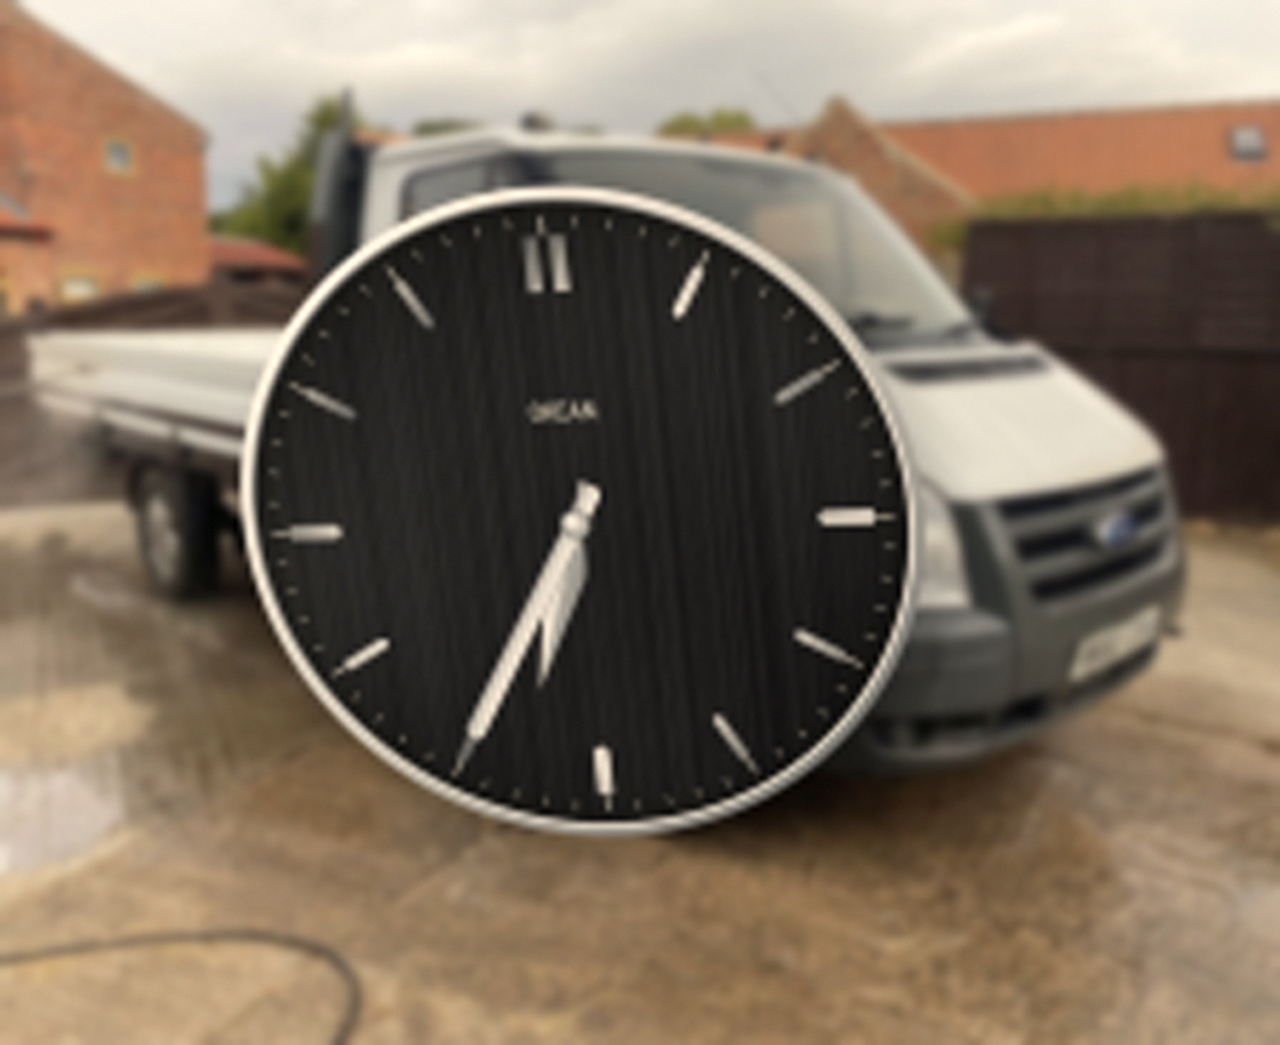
6 h 35 min
